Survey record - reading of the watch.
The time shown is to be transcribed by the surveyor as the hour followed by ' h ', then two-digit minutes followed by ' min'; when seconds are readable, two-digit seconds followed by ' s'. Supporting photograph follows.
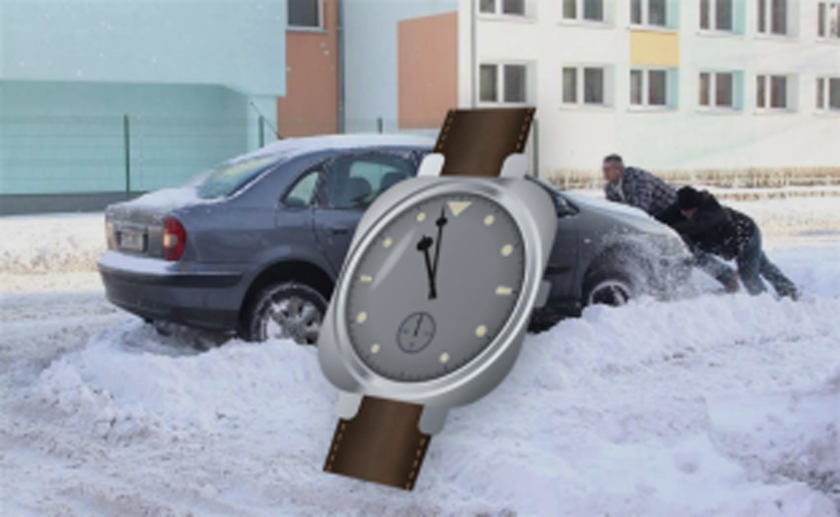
10 h 58 min
